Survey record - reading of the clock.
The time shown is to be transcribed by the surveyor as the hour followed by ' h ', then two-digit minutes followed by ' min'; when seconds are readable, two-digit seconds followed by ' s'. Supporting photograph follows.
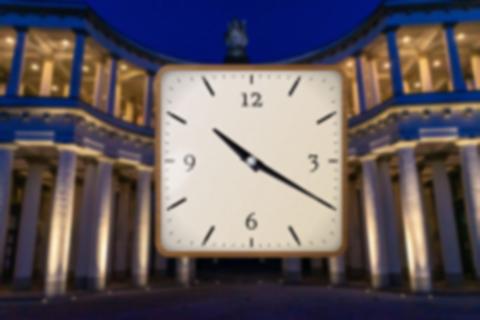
10 h 20 min
